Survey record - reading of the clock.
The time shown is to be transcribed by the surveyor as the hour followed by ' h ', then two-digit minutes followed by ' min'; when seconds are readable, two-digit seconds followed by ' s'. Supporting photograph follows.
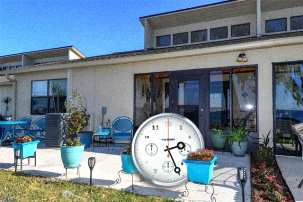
2 h 26 min
